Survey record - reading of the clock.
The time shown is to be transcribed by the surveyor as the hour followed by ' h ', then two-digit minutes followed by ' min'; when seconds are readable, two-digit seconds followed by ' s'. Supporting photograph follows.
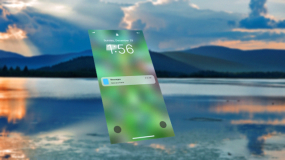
1 h 56 min
